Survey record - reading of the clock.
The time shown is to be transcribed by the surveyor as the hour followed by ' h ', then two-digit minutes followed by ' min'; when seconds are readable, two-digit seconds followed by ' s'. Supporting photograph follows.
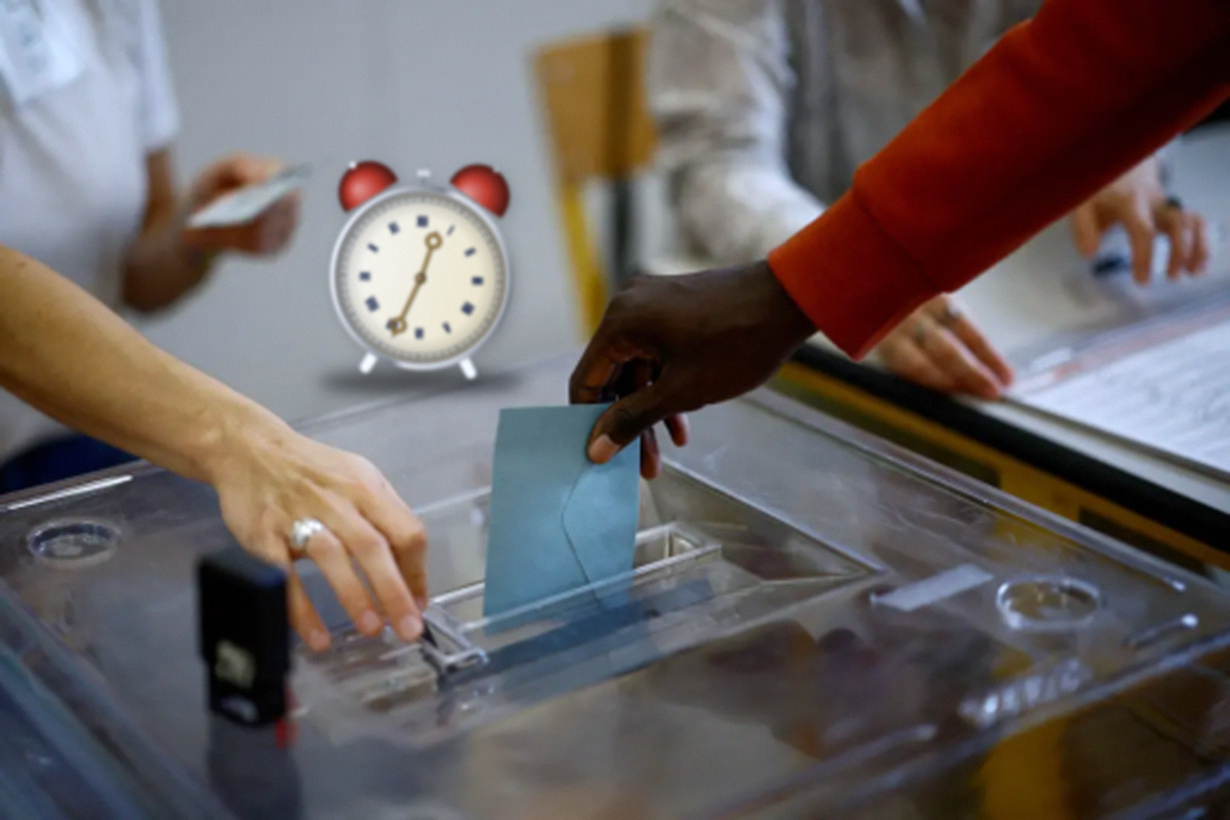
12 h 34 min
